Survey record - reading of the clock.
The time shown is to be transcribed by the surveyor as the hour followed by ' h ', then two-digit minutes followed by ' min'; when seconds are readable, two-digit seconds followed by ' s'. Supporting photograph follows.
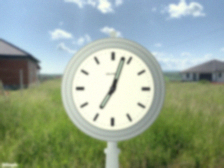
7 h 03 min
